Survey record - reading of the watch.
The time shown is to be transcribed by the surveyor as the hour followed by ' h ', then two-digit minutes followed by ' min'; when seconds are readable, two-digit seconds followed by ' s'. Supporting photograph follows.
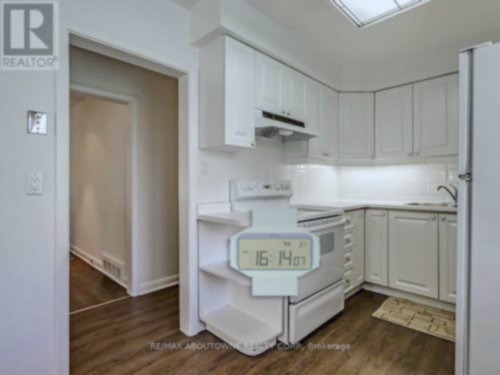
16 h 14 min
